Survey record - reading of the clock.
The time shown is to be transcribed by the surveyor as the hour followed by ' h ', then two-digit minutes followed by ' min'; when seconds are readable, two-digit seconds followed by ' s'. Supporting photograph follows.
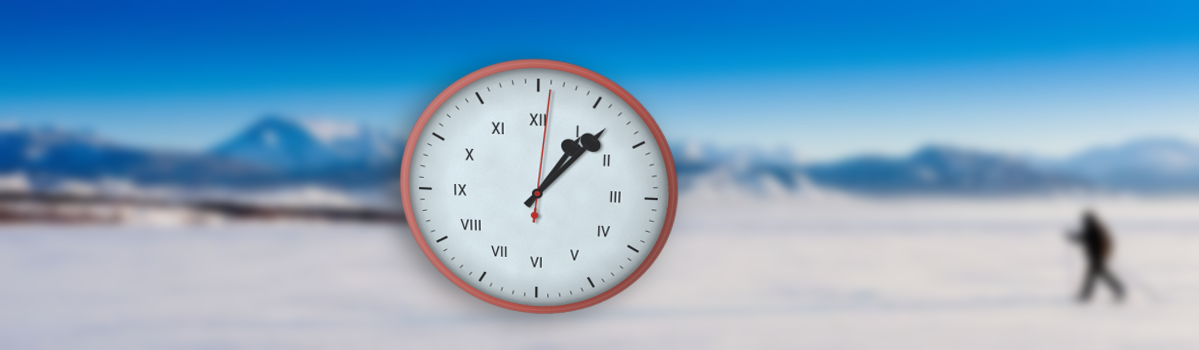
1 h 07 min 01 s
